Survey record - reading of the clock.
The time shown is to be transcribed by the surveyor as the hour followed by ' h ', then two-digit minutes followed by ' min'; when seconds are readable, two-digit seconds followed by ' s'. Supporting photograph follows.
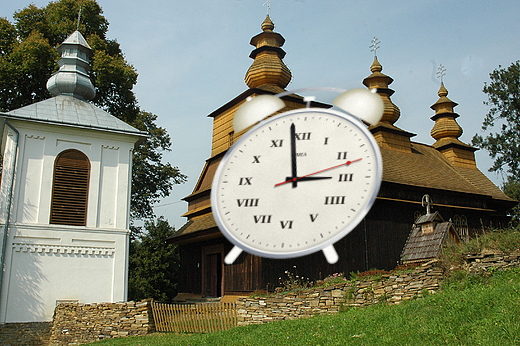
2 h 58 min 12 s
